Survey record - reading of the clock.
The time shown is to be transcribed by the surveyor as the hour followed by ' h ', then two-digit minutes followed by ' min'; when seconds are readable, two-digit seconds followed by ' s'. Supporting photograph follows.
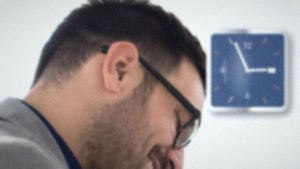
2 h 56 min
